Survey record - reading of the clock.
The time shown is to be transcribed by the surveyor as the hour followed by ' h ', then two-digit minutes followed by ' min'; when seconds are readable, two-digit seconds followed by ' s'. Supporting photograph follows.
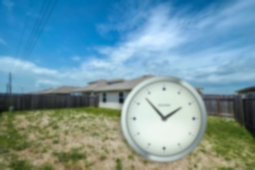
1 h 53 min
